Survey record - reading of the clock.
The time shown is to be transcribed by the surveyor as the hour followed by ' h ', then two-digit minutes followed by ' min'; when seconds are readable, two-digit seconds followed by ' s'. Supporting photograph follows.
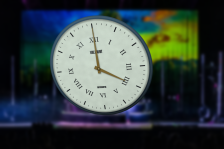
4 h 00 min
